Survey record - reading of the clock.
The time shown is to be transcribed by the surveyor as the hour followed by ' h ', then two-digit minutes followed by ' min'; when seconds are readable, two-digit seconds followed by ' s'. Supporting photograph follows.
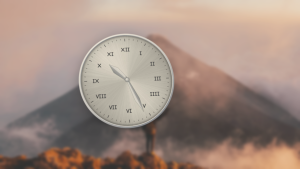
10 h 26 min
